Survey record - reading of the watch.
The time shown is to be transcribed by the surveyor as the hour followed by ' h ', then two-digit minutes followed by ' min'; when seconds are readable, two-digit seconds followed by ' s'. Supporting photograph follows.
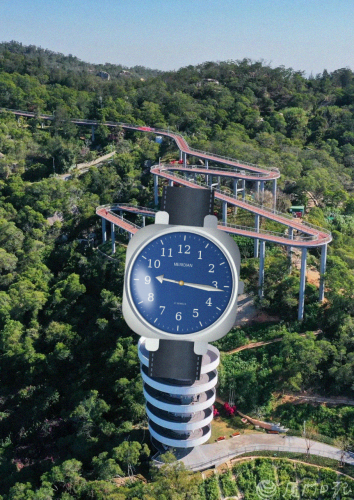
9 h 16 min
